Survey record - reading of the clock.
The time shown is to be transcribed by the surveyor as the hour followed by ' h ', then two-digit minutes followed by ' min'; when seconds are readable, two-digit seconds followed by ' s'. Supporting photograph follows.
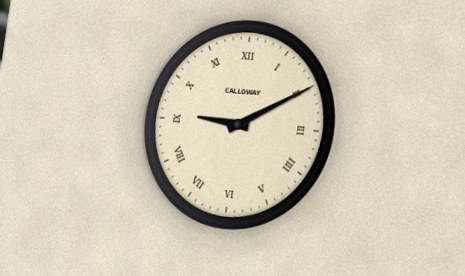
9 h 10 min
